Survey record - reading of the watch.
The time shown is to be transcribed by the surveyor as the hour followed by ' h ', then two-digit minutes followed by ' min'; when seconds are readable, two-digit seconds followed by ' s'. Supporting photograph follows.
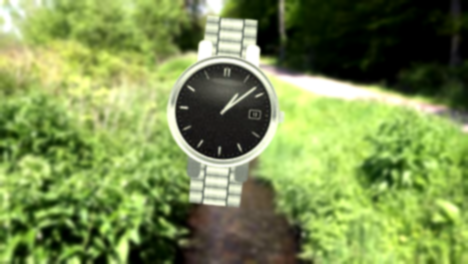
1 h 08 min
